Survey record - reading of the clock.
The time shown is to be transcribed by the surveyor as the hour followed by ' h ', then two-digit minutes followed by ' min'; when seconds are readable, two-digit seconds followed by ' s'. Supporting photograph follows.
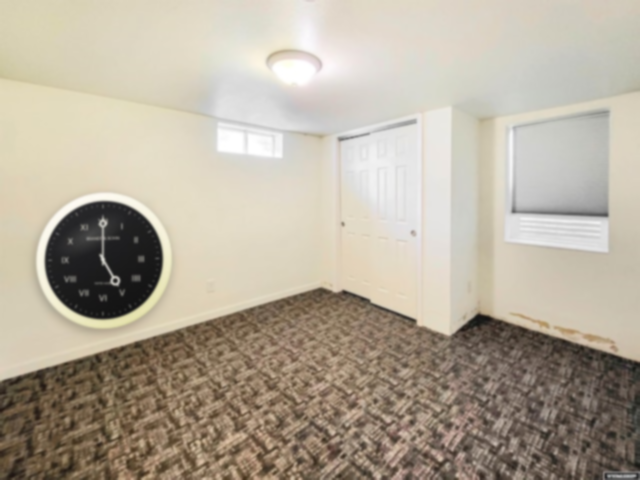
5 h 00 min
